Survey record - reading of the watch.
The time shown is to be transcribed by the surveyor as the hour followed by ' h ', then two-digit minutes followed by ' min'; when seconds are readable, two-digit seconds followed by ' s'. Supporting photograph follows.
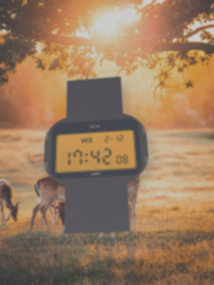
17 h 42 min
